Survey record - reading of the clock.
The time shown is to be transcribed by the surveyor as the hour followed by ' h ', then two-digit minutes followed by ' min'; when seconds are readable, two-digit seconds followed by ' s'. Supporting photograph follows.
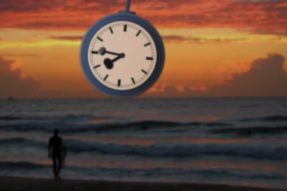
7 h 46 min
